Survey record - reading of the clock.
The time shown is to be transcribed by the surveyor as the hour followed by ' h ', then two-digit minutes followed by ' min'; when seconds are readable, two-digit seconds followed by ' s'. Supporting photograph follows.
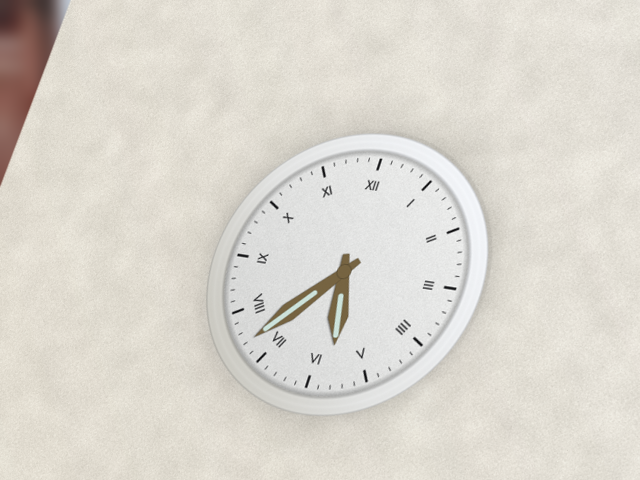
5 h 37 min
